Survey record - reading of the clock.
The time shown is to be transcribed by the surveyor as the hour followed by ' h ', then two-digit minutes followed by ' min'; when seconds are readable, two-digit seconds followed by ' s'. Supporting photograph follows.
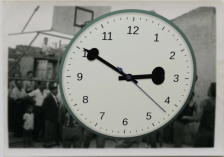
2 h 50 min 22 s
